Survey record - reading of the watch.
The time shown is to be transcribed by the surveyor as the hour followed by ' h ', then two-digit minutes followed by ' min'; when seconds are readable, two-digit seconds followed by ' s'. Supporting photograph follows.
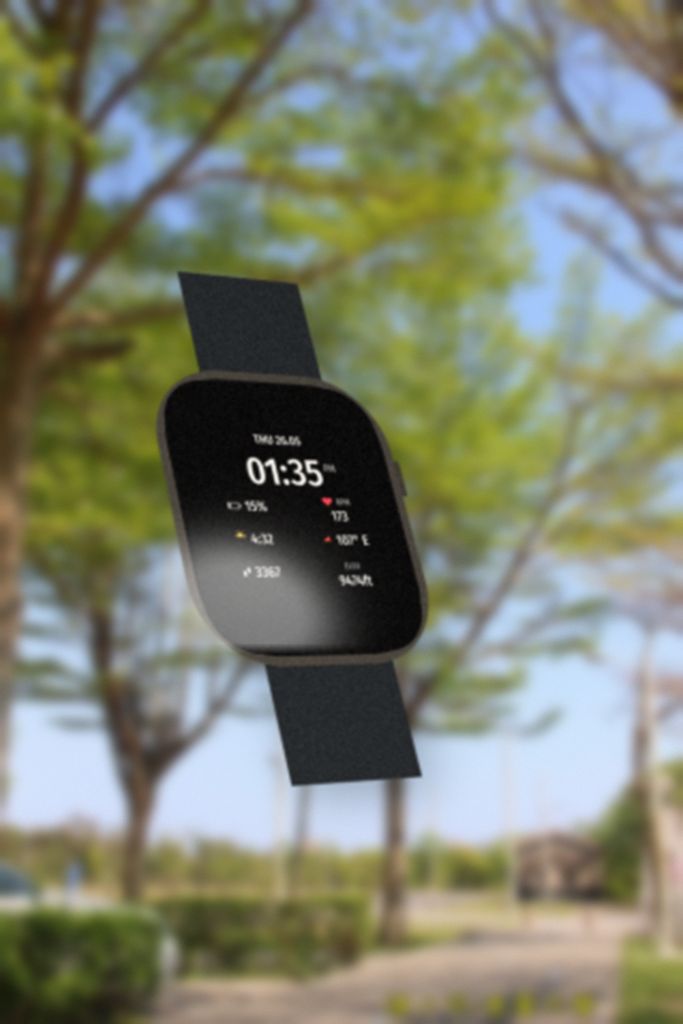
1 h 35 min
